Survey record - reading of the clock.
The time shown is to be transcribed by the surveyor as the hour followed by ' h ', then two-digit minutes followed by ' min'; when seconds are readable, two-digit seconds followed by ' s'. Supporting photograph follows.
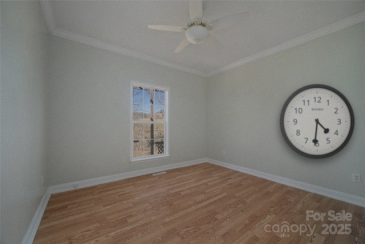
4 h 31 min
